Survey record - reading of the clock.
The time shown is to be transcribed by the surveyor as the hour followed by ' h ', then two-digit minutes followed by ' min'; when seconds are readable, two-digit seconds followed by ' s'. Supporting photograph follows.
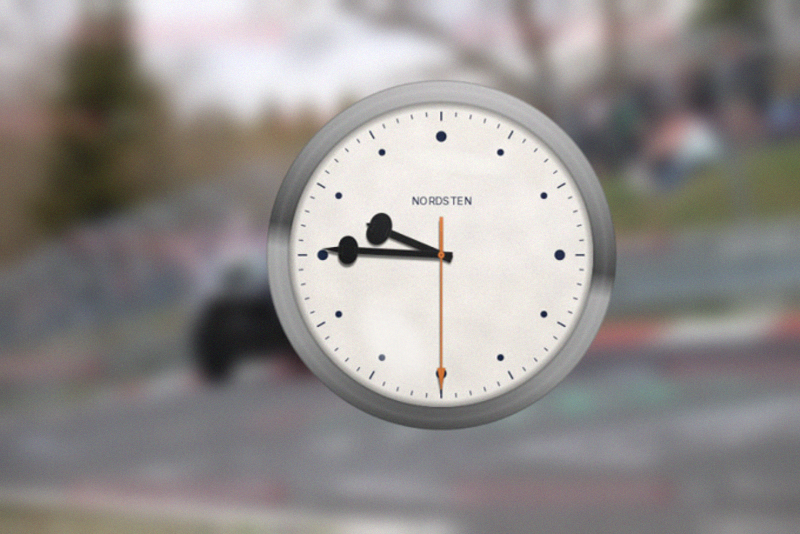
9 h 45 min 30 s
